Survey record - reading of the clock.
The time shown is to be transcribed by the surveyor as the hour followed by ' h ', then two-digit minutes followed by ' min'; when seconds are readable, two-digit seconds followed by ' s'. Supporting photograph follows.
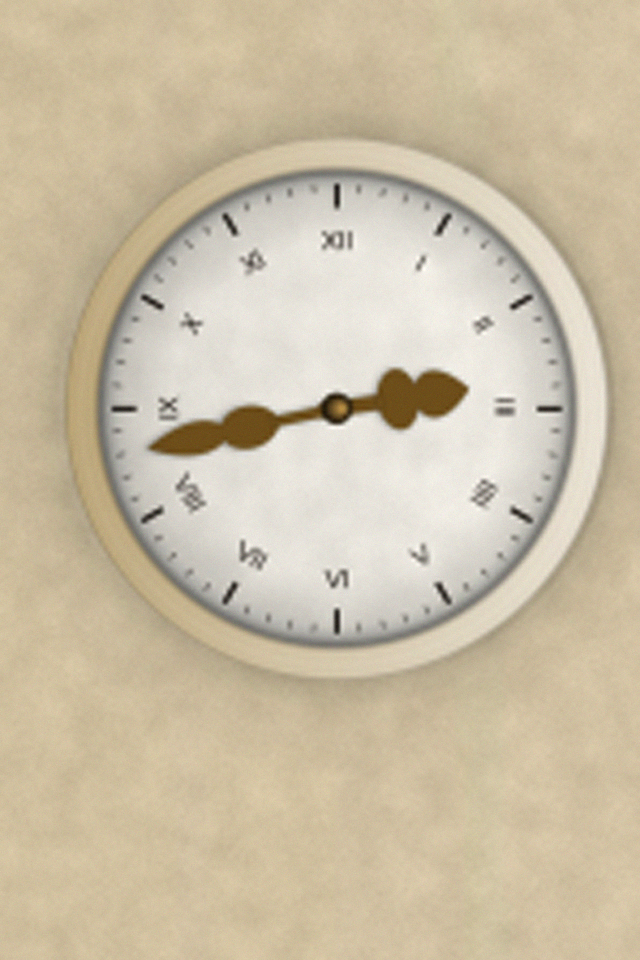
2 h 43 min
